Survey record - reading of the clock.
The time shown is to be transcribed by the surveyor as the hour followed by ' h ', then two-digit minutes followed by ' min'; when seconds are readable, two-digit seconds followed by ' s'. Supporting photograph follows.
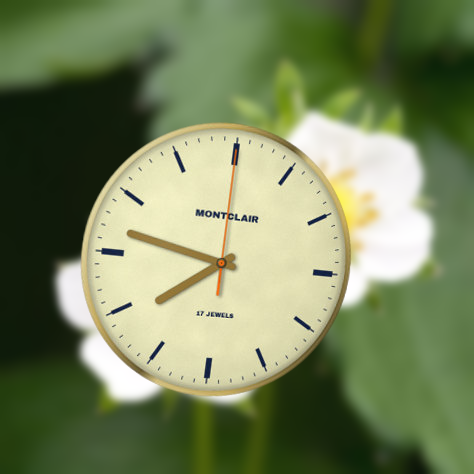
7 h 47 min 00 s
